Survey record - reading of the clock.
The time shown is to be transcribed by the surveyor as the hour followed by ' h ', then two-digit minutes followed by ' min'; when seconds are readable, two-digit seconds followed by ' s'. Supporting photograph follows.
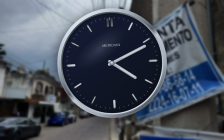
4 h 11 min
